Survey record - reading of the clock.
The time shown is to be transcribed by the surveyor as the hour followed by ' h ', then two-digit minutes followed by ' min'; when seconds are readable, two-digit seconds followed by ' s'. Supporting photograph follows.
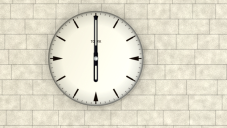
6 h 00 min
